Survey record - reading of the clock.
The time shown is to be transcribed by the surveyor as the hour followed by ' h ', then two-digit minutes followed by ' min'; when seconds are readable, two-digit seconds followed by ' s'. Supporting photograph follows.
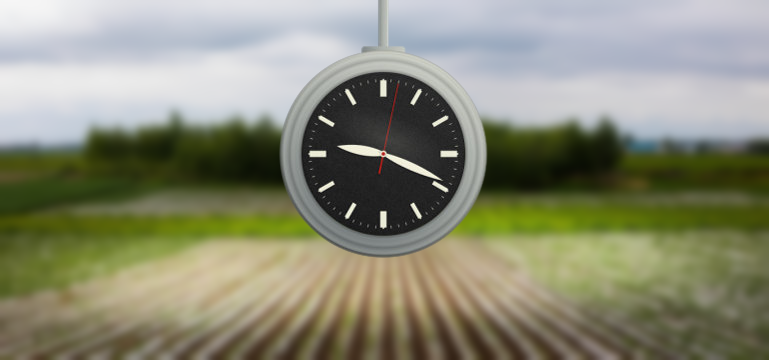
9 h 19 min 02 s
